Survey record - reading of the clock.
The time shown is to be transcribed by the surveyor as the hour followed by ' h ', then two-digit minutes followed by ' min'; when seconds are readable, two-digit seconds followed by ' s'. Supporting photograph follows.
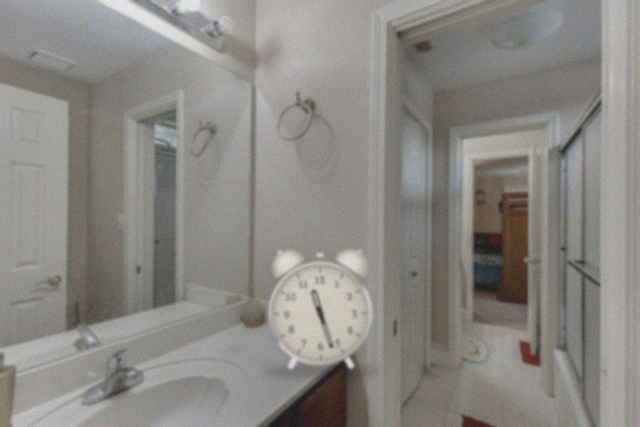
11 h 27 min
